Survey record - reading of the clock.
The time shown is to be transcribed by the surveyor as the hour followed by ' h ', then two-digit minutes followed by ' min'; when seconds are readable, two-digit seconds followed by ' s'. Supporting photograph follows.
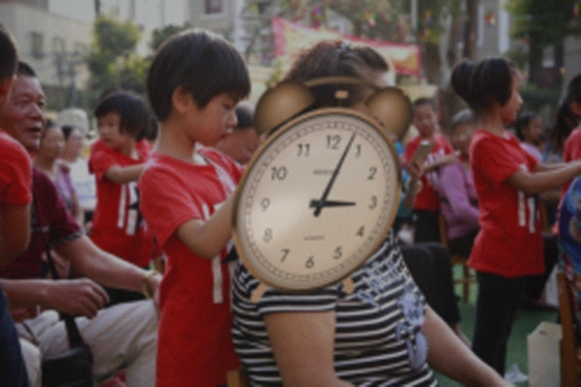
3 h 03 min
